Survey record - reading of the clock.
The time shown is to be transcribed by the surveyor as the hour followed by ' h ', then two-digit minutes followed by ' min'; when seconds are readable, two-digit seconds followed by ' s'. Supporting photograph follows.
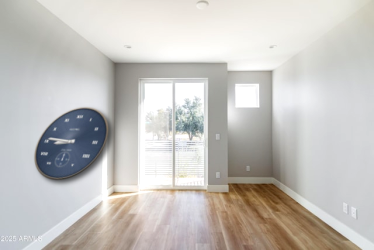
8 h 46 min
